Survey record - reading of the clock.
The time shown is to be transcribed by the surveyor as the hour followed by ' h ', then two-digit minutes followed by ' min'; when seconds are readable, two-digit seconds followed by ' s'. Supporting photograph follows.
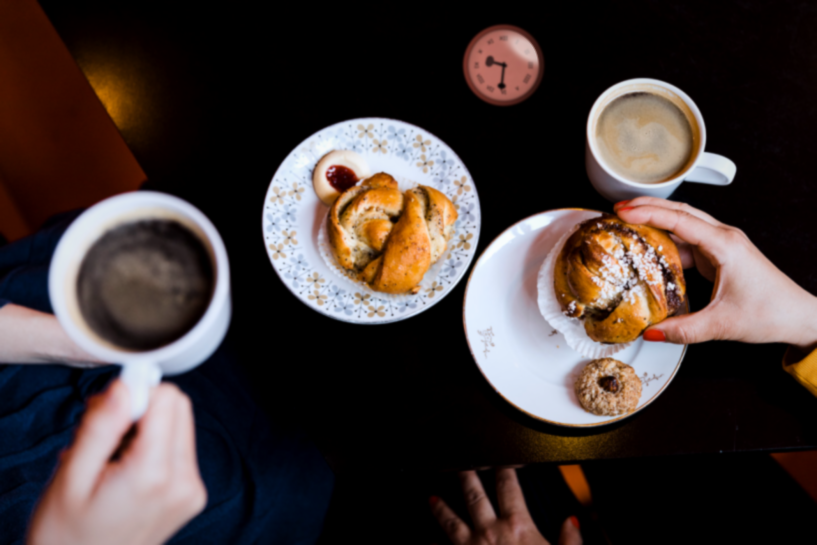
9 h 31 min
